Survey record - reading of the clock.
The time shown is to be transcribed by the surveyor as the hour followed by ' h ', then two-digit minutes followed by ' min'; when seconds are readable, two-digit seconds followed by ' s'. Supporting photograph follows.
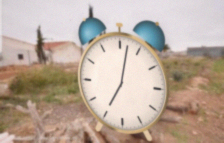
7 h 02 min
